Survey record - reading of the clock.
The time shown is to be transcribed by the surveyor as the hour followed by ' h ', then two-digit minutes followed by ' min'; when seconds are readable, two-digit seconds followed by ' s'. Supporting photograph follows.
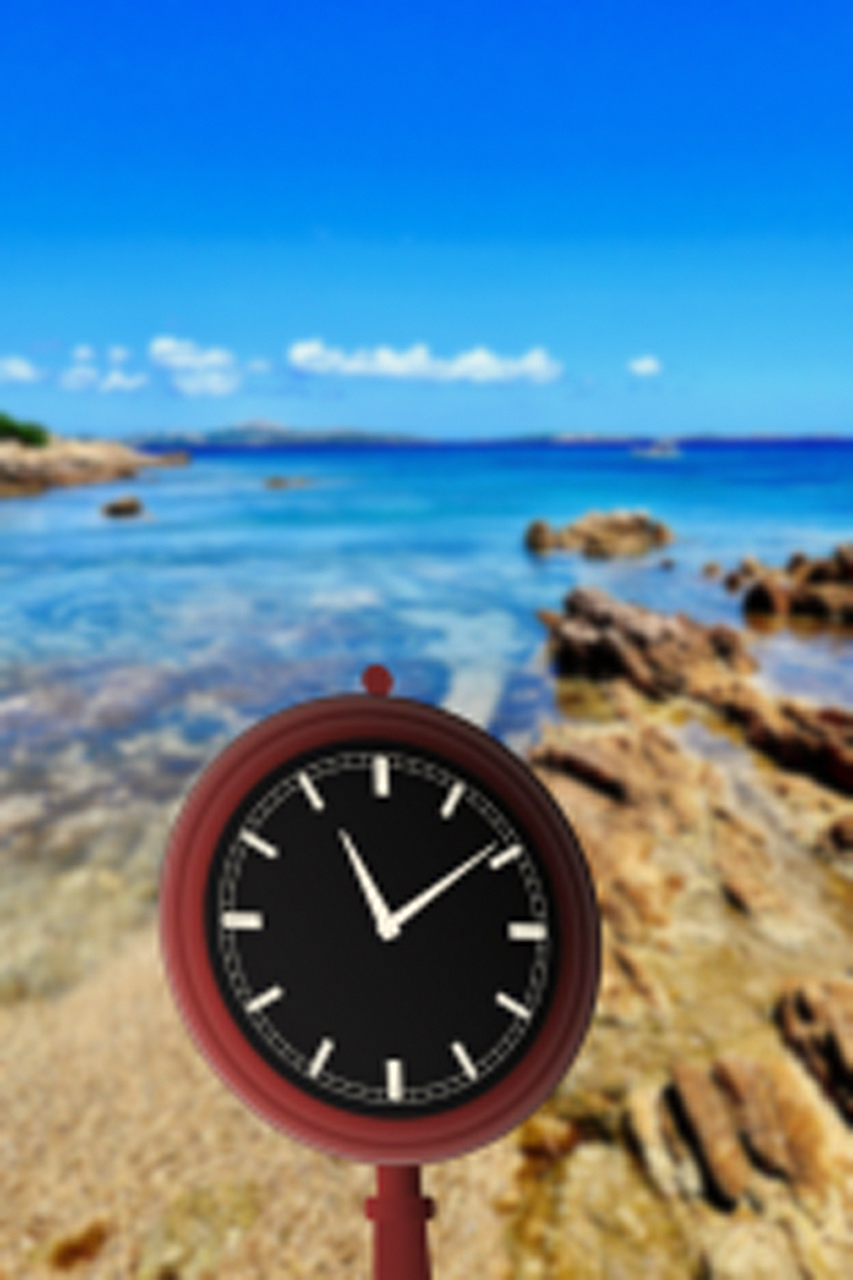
11 h 09 min
